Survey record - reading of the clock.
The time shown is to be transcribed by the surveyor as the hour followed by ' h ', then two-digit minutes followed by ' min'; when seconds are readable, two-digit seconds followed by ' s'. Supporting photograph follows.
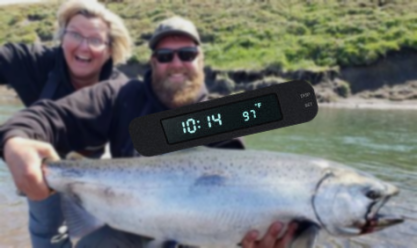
10 h 14 min
